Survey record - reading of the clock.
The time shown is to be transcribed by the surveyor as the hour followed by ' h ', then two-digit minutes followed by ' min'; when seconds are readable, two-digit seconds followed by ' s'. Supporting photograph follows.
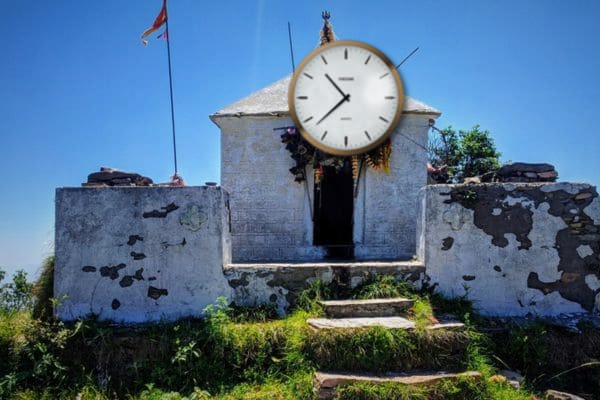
10 h 38 min
